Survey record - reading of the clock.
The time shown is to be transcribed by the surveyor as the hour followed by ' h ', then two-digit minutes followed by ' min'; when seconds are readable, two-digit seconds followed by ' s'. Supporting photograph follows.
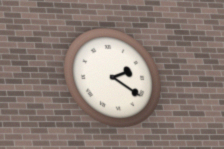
2 h 21 min
